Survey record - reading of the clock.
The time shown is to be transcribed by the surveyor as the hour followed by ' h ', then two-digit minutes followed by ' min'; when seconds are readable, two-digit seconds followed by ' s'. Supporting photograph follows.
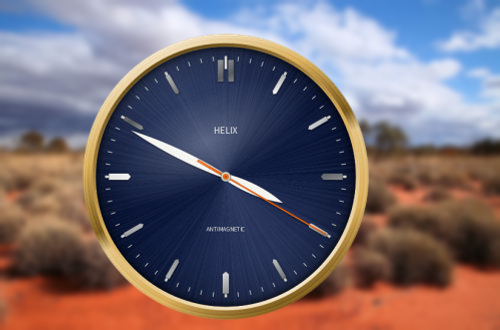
3 h 49 min 20 s
